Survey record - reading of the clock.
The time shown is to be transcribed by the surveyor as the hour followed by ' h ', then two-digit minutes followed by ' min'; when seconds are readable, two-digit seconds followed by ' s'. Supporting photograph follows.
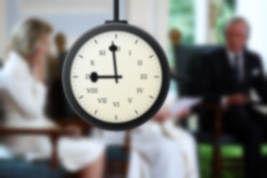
8 h 59 min
